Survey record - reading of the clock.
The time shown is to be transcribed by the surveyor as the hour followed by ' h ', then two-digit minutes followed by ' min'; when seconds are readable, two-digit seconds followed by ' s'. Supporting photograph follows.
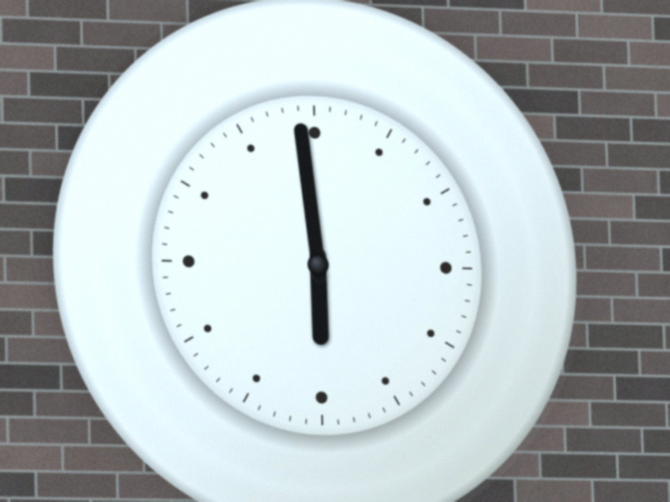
5 h 59 min
